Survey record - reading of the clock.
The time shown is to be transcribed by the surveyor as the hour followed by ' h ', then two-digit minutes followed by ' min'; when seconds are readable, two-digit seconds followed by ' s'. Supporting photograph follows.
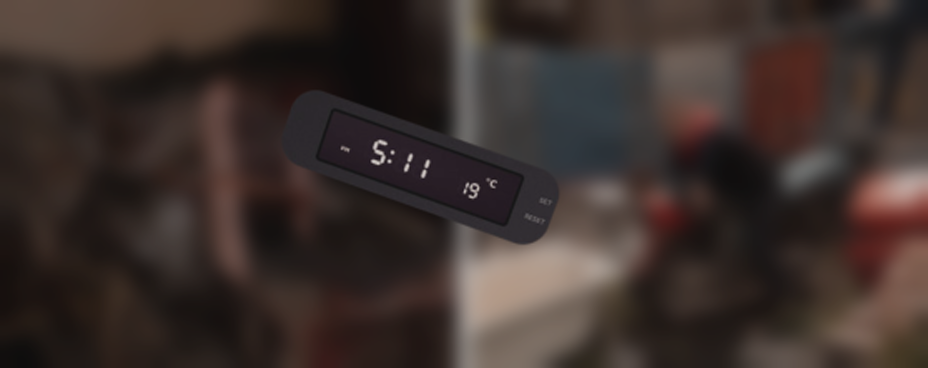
5 h 11 min
